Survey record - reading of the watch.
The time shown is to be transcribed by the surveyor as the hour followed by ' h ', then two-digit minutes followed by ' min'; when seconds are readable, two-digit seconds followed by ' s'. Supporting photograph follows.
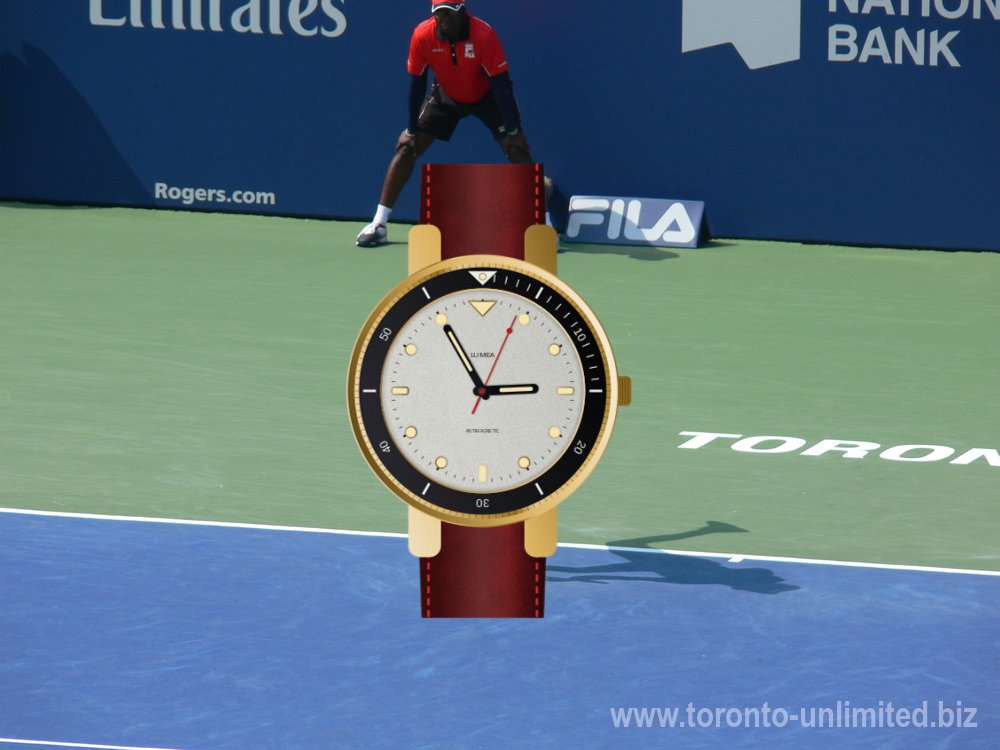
2 h 55 min 04 s
